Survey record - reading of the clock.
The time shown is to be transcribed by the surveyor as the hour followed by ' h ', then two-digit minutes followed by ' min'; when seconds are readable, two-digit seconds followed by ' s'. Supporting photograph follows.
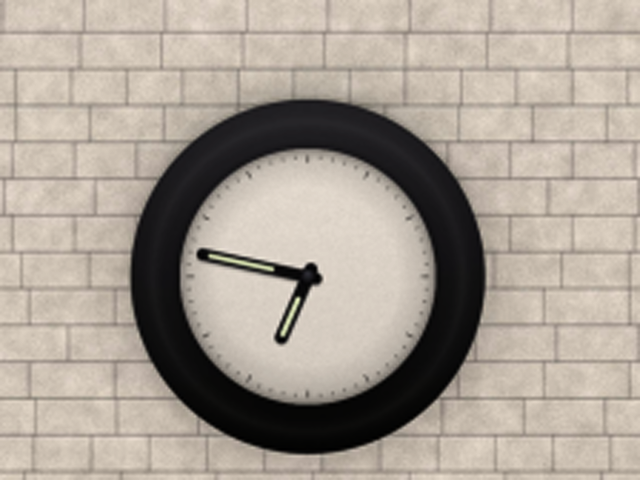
6 h 47 min
